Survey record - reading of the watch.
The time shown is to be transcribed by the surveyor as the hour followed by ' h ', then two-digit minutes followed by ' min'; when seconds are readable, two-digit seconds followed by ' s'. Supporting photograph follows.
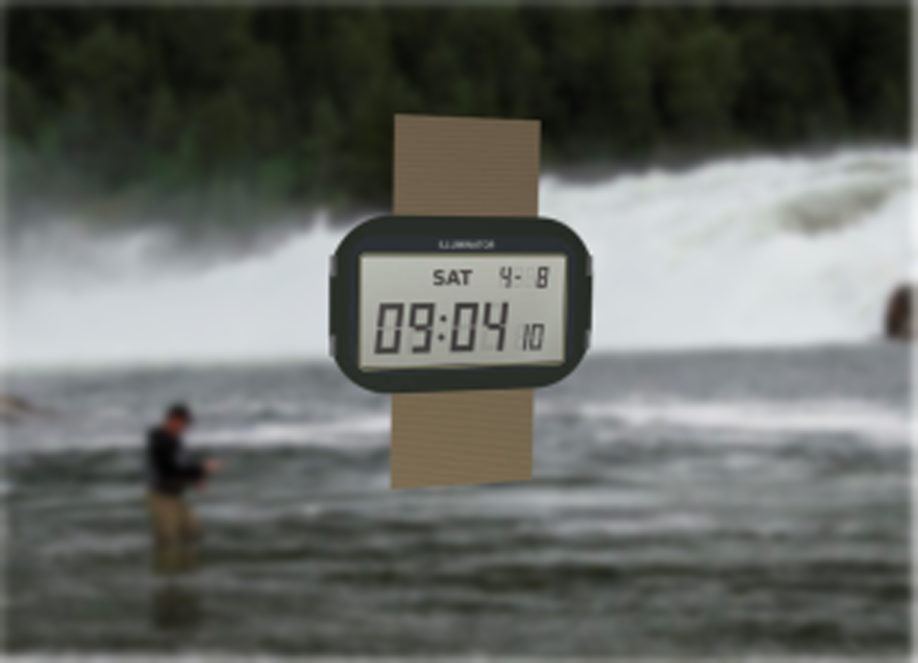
9 h 04 min 10 s
